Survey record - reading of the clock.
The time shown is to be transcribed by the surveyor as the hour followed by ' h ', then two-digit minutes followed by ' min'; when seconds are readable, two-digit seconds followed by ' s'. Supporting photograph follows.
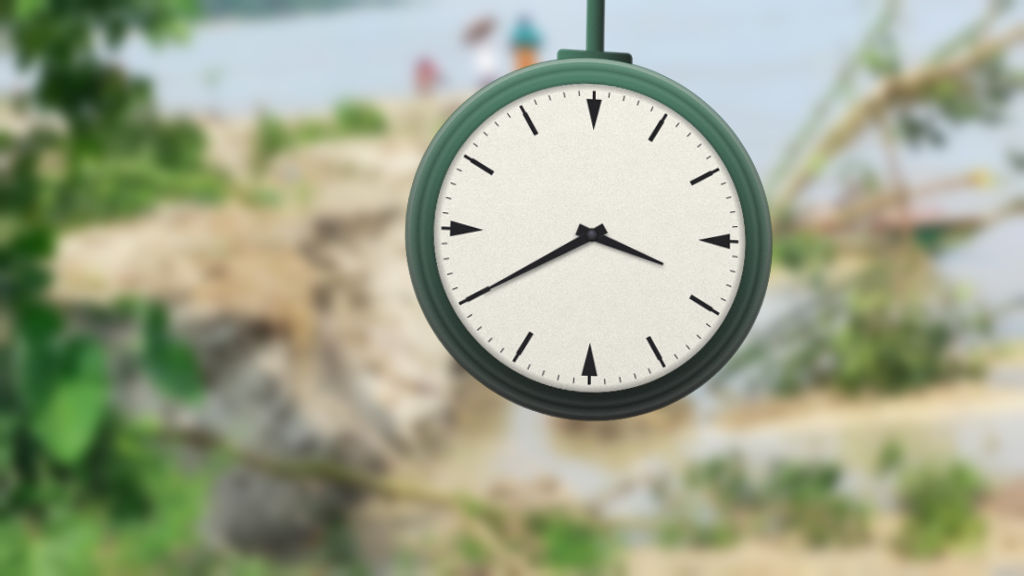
3 h 40 min
